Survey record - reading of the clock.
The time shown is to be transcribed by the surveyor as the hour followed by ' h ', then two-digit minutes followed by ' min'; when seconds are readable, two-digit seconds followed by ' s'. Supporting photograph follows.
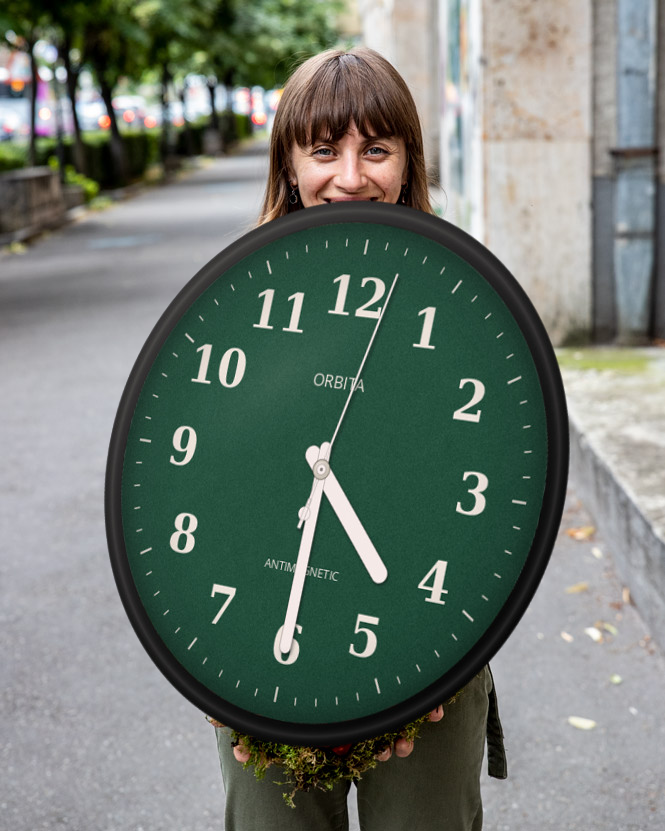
4 h 30 min 02 s
